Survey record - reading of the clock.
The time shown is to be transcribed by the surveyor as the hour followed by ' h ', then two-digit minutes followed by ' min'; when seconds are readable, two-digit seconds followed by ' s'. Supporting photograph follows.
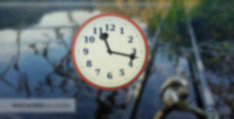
11 h 17 min
